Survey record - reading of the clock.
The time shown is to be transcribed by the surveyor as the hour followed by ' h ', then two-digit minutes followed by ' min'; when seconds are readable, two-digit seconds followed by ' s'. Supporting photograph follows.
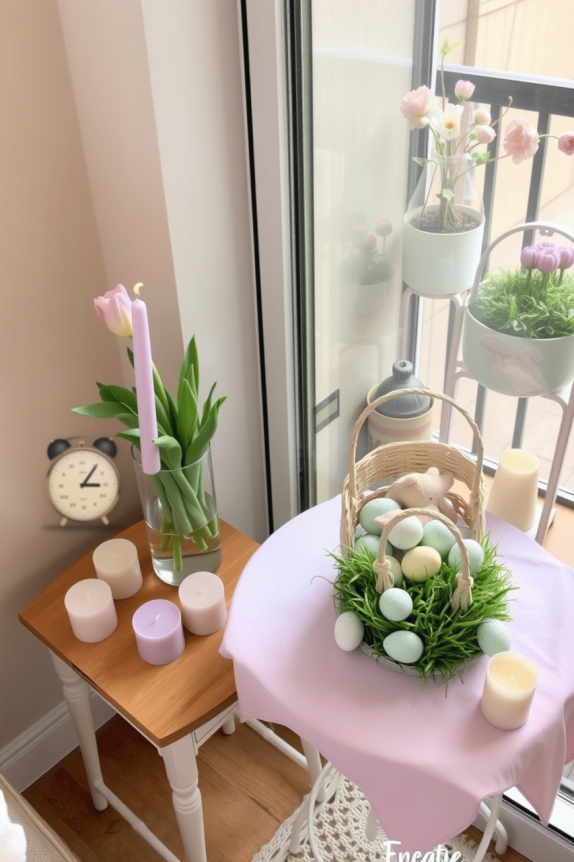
3 h 06 min
